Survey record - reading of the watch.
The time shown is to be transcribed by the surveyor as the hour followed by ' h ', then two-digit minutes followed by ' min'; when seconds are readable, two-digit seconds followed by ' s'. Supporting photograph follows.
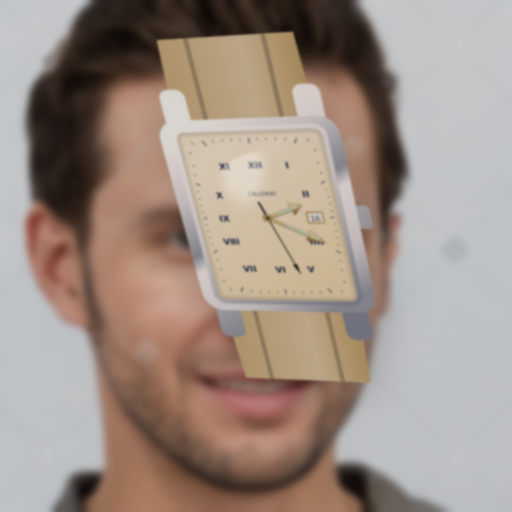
2 h 19 min 27 s
